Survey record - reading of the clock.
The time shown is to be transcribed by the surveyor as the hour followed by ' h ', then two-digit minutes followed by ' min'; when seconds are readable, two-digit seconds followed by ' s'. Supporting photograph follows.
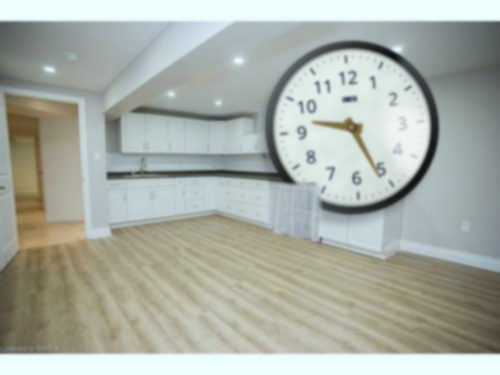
9 h 26 min
